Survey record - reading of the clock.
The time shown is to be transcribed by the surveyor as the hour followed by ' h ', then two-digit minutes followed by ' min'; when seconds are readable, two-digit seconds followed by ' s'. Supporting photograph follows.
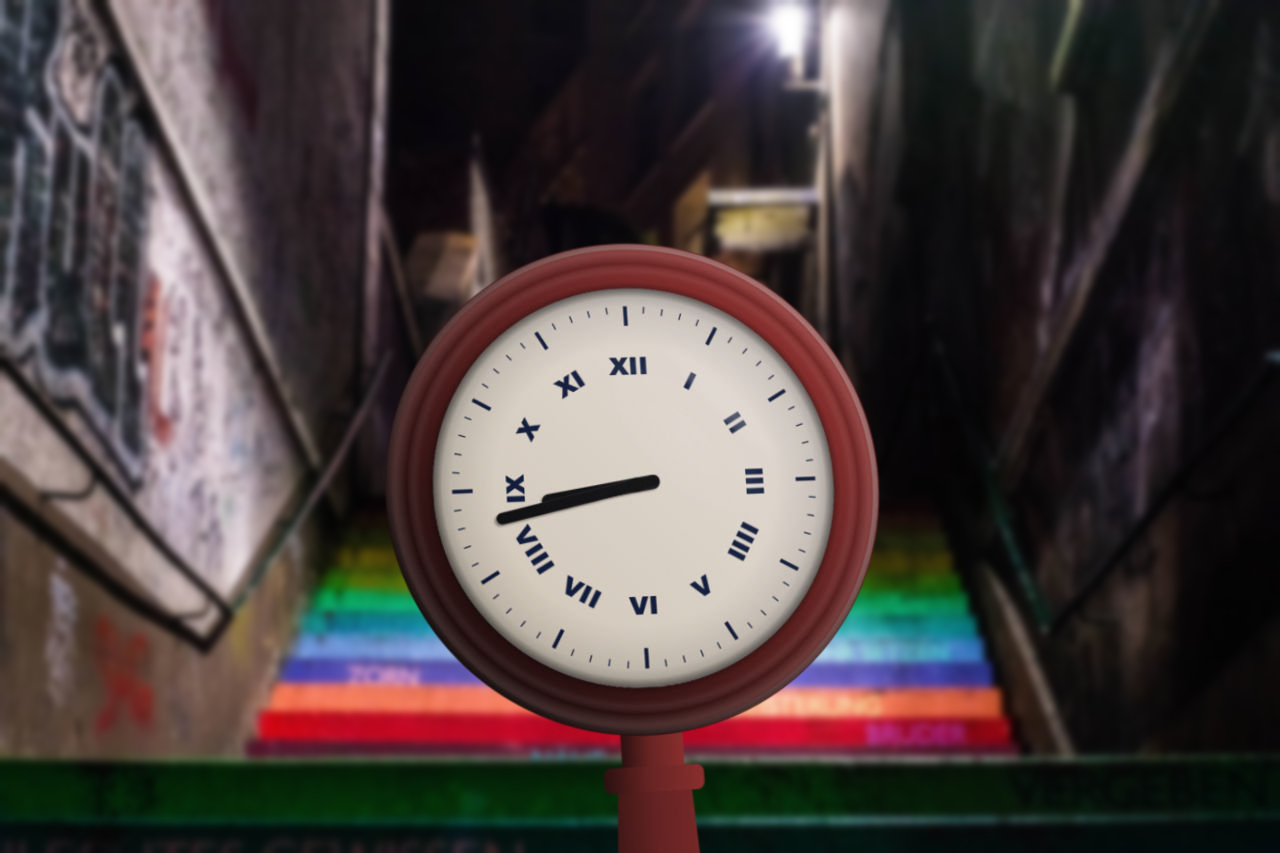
8 h 43 min
